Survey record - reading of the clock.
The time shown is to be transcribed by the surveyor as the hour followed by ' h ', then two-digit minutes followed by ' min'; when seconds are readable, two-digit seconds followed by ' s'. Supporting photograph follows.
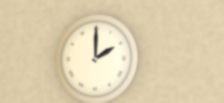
2 h 00 min
